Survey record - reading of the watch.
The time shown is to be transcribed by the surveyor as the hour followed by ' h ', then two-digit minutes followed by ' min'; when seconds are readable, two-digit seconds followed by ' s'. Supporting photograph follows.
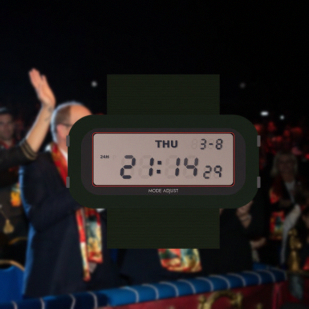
21 h 14 min 29 s
